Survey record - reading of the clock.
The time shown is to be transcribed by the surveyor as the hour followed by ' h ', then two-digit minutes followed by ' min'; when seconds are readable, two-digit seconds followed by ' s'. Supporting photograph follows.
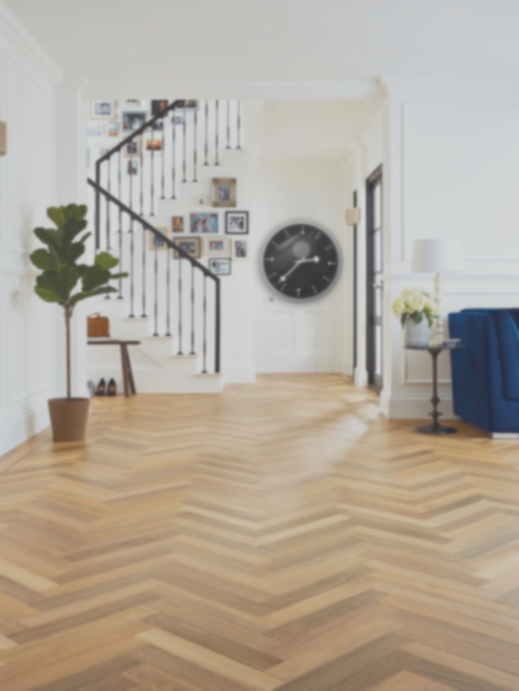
2 h 37 min
